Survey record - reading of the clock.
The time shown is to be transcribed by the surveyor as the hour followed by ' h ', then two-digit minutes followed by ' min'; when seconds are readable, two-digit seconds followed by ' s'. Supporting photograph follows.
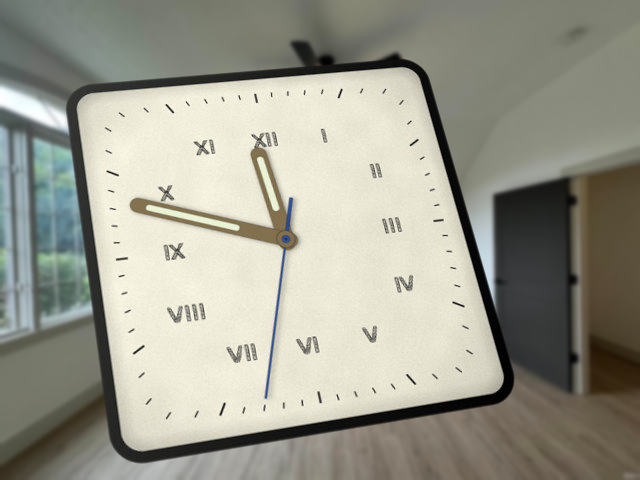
11 h 48 min 33 s
